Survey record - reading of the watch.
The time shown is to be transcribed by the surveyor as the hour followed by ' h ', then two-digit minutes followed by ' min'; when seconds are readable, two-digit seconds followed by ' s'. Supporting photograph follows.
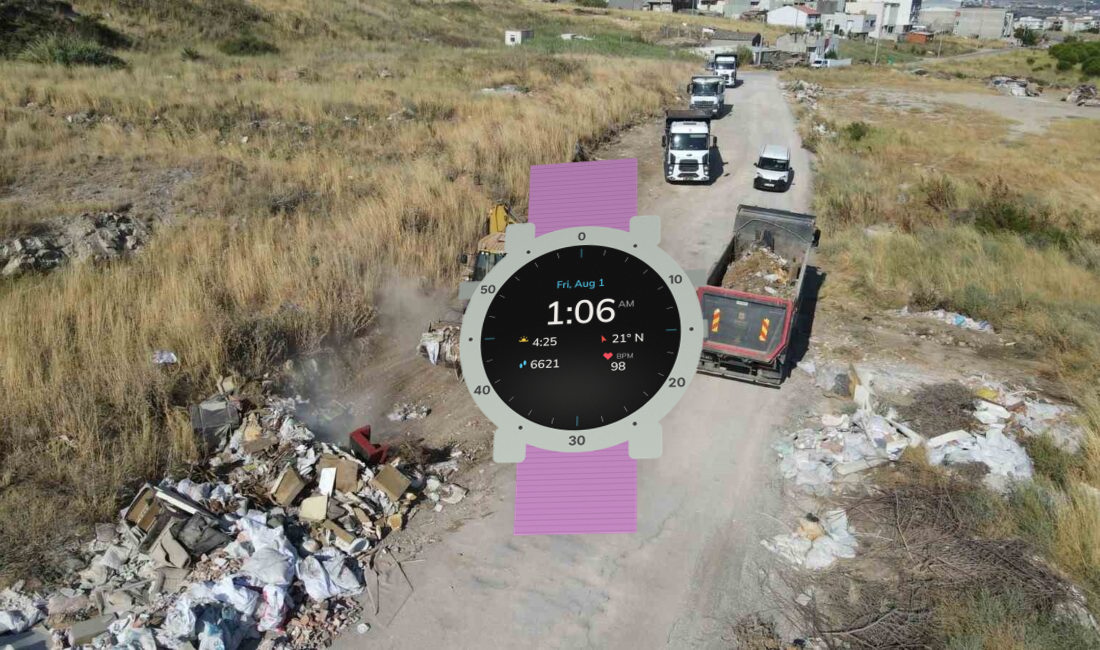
1 h 06 min
